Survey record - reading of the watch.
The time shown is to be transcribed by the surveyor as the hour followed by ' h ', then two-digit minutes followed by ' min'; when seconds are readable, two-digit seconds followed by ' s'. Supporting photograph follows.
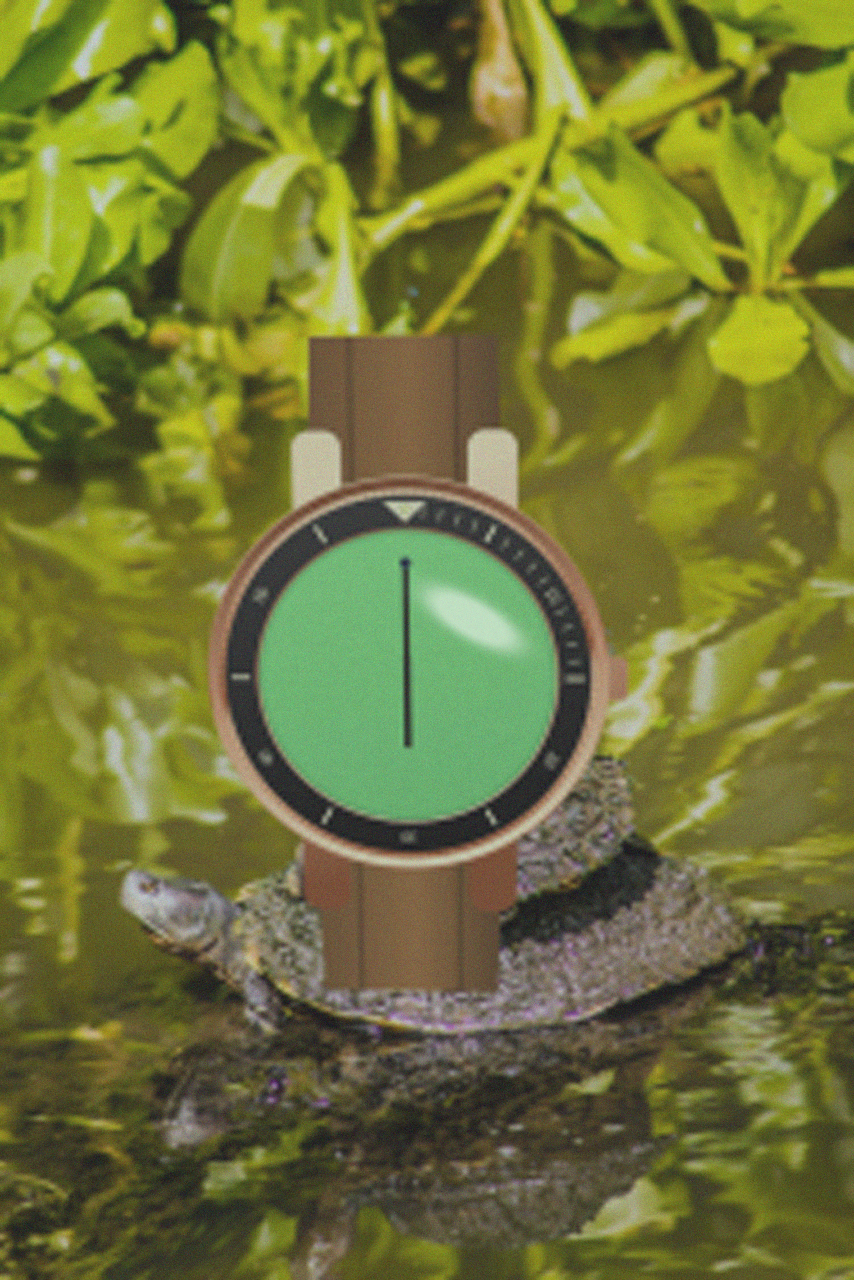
6 h 00 min
